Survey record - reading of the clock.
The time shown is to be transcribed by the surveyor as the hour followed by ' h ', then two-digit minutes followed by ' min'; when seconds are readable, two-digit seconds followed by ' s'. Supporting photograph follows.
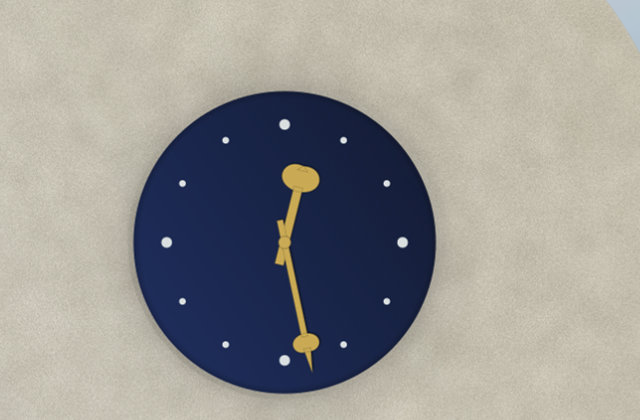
12 h 28 min
